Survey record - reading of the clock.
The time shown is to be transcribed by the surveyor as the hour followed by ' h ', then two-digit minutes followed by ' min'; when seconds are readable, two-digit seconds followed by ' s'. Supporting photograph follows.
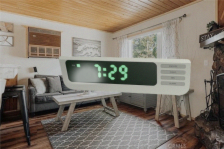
7 h 29 min
